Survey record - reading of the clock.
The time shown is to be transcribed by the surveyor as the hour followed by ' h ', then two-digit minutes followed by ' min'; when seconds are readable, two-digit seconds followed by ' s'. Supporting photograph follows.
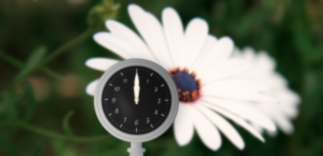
12 h 00 min
